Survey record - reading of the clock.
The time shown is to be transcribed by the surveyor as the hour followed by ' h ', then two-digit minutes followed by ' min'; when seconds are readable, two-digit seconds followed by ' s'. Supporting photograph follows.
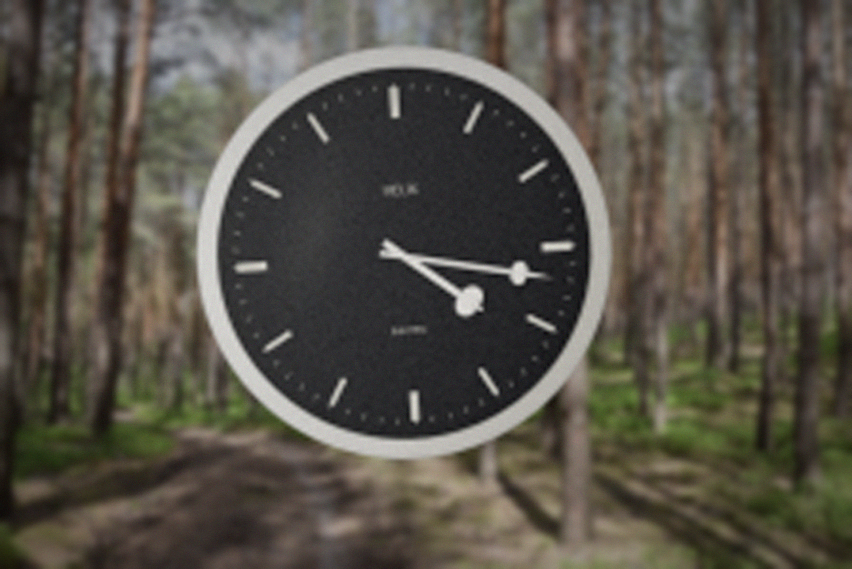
4 h 17 min
